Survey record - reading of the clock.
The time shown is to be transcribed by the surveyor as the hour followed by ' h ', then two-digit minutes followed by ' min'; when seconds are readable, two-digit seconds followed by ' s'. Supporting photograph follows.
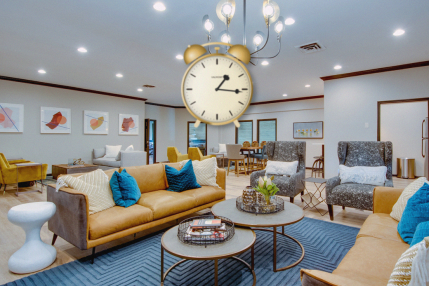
1 h 16 min
